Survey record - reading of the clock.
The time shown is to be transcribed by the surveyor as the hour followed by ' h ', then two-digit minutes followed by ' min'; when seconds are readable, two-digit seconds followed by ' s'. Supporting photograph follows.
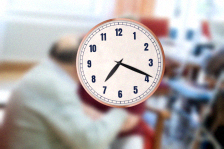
7 h 19 min
